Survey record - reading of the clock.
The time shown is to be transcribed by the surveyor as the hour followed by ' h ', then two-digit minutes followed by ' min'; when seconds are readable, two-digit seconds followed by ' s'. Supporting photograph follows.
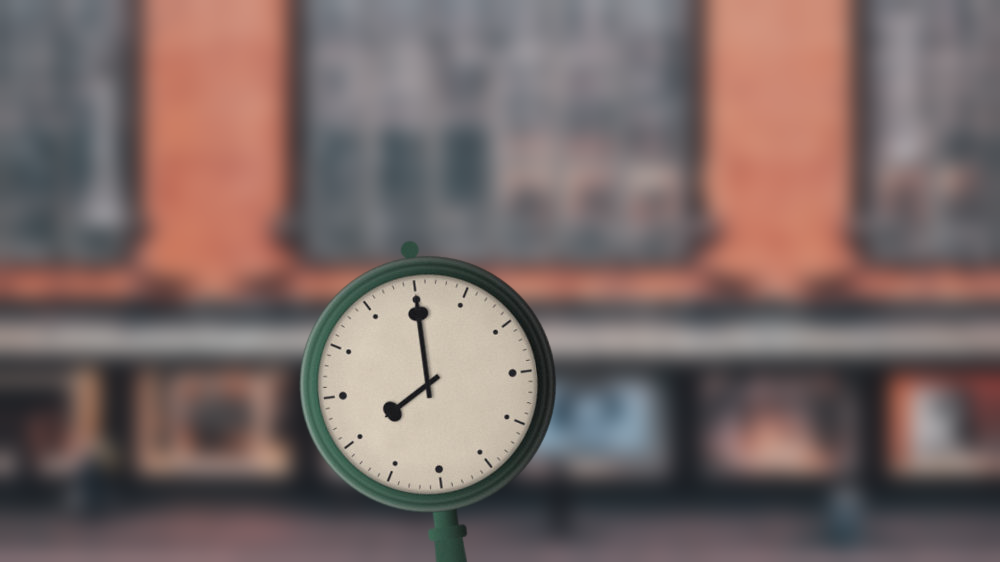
8 h 00 min
